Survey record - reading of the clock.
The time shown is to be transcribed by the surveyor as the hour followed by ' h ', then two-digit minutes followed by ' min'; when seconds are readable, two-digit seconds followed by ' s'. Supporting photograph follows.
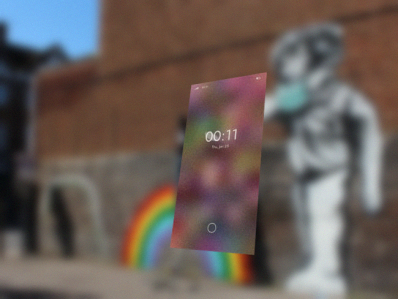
0 h 11 min
